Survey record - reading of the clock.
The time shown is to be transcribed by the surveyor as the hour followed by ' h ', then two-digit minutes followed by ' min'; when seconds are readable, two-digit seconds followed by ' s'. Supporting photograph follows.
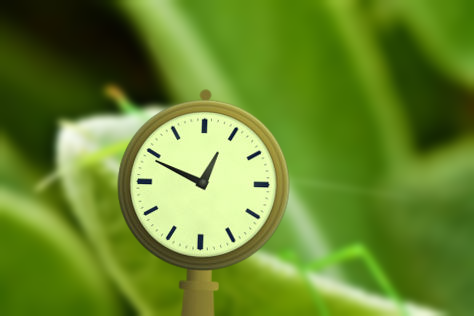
12 h 49 min
